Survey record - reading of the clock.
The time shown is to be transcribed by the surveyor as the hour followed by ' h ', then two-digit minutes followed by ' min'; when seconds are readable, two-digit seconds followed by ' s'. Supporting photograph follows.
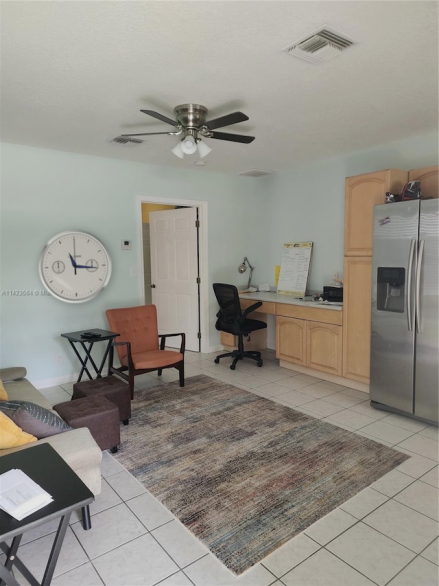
11 h 16 min
